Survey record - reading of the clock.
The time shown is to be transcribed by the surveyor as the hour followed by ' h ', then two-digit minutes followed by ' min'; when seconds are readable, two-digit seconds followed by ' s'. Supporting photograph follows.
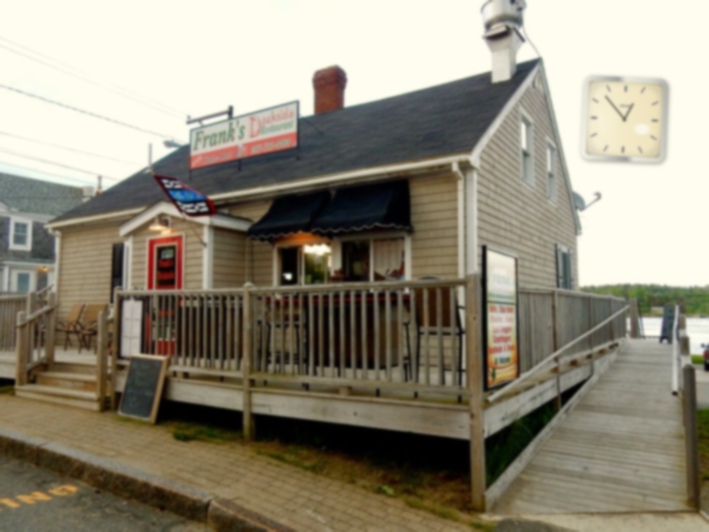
12 h 53 min
